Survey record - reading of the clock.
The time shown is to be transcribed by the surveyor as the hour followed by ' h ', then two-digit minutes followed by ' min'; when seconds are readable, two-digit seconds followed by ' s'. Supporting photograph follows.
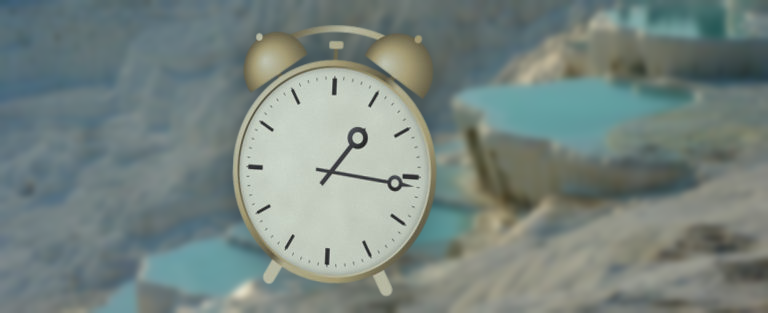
1 h 16 min
